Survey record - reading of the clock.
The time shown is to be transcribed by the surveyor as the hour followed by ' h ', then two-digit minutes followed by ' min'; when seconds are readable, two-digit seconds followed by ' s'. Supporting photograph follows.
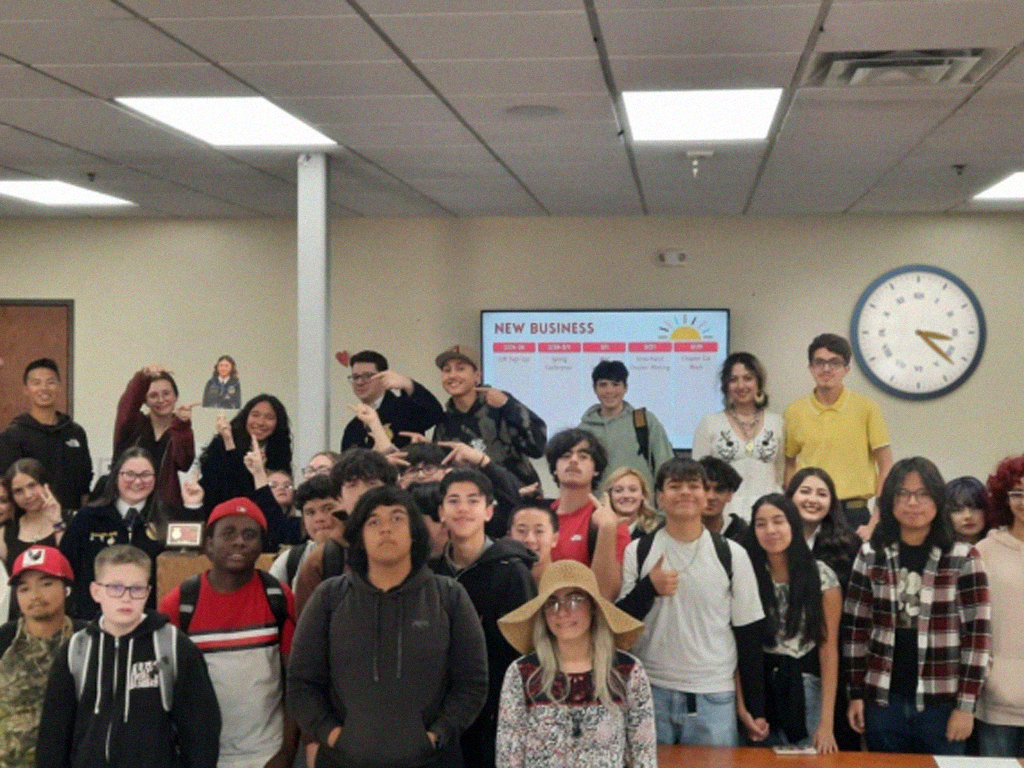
3 h 22 min
